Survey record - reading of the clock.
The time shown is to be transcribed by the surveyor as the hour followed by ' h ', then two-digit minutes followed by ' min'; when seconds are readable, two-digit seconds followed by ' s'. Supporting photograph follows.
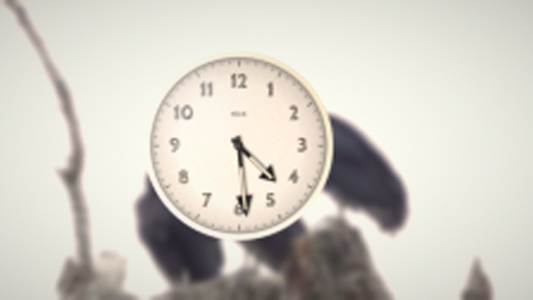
4 h 29 min
